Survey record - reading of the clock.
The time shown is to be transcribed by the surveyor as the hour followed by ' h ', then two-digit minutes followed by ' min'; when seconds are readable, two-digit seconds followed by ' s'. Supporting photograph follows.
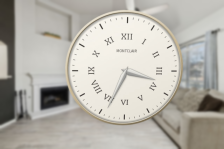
3 h 34 min
